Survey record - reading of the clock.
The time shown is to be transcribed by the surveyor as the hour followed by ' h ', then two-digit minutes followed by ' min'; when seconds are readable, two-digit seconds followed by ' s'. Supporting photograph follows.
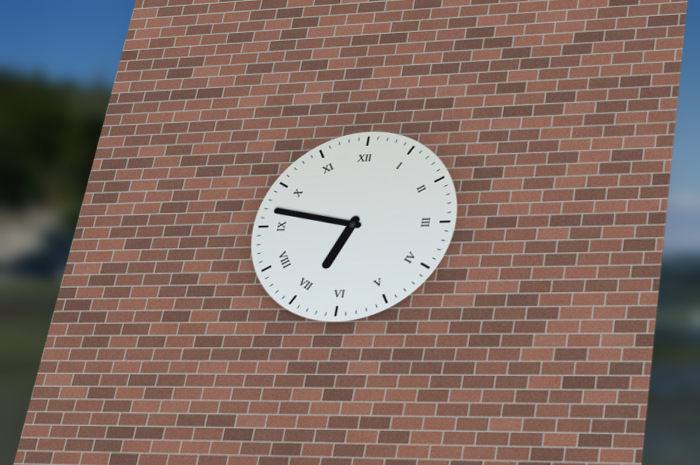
6 h 47 min
